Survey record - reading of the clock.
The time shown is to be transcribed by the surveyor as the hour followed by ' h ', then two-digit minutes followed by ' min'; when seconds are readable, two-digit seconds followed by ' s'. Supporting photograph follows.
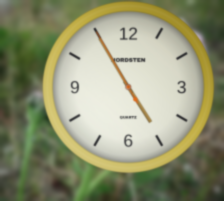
4 h 54 min 55 s
